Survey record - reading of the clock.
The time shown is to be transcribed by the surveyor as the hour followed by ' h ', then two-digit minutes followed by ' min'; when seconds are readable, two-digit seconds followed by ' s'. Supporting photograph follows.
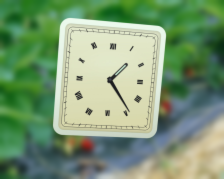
1 h 24 min
